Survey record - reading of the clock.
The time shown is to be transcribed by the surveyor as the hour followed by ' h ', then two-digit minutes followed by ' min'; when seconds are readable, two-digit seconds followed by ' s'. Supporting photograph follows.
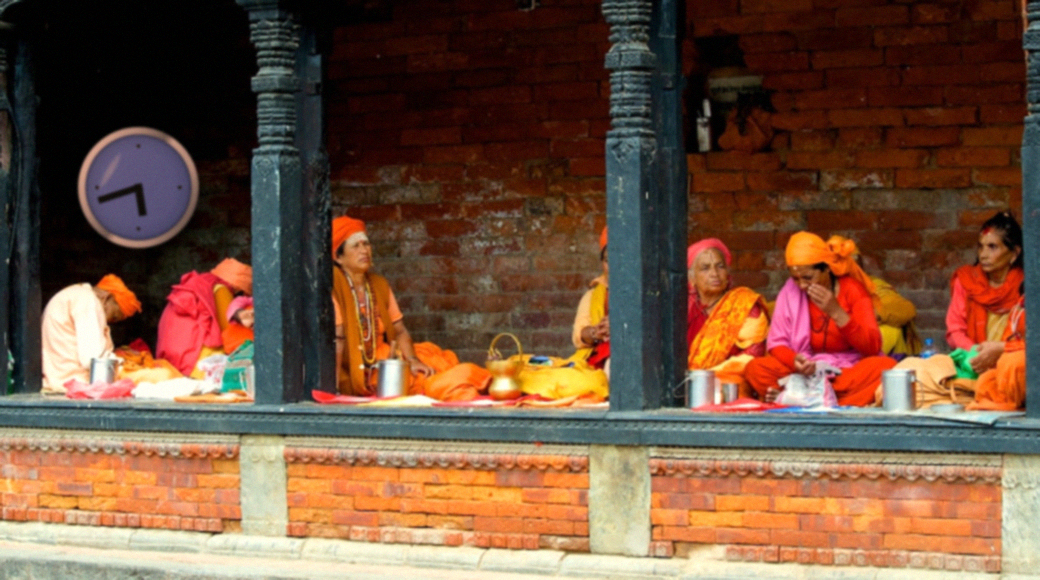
5 h 42 min
